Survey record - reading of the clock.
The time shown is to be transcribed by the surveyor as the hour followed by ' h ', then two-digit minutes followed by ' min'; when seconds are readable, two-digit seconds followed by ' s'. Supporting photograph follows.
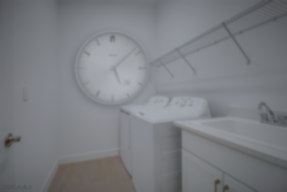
5 h 08 min
